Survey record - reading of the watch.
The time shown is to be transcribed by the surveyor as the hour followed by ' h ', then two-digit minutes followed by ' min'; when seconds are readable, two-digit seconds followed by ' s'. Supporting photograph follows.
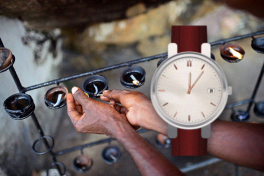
12 h 06 min
